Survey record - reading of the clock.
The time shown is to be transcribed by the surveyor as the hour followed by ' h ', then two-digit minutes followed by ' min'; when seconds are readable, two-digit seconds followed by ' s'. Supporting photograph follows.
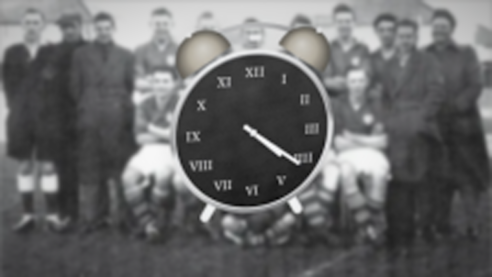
4 h 21 min
